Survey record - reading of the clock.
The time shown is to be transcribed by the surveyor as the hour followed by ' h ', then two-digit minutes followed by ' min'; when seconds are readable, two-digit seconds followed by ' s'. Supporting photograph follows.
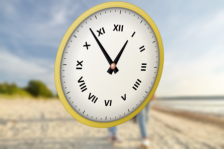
12 h 53 min
